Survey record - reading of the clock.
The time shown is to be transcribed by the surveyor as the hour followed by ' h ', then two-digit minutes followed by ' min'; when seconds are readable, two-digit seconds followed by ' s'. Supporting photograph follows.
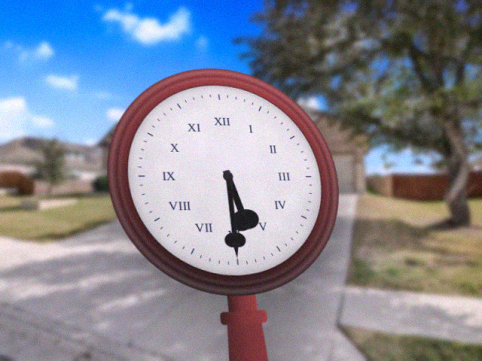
5 h 30 min
